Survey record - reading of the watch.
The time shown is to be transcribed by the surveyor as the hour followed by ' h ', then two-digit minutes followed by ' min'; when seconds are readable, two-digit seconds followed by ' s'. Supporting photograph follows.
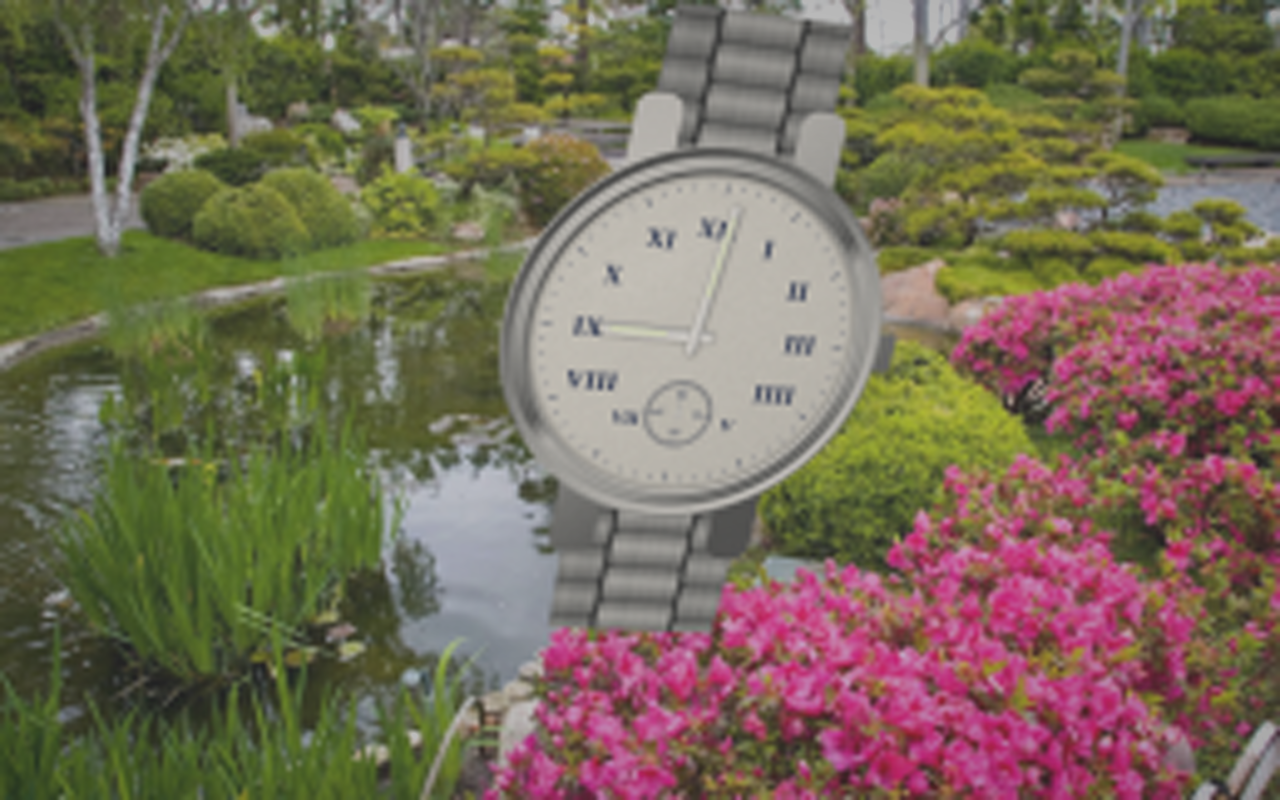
9 h 01 min
